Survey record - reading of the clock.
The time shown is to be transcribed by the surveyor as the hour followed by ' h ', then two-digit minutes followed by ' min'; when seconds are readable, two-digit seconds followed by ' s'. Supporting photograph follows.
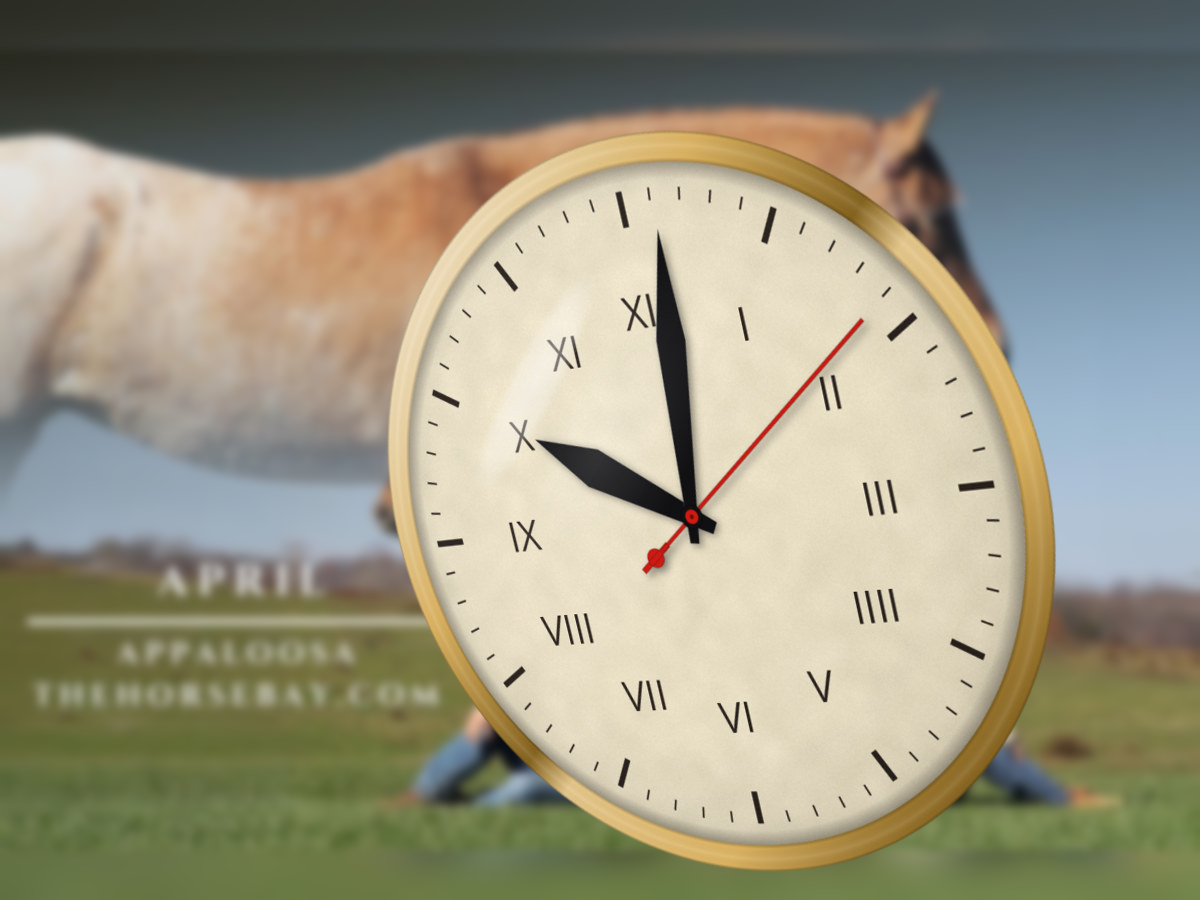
10 h 01 min 09 s
